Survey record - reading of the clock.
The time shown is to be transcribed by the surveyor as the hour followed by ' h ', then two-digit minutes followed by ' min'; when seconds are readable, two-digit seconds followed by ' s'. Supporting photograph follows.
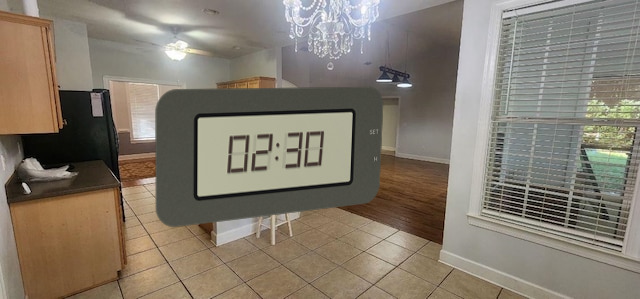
2 h 30 min
